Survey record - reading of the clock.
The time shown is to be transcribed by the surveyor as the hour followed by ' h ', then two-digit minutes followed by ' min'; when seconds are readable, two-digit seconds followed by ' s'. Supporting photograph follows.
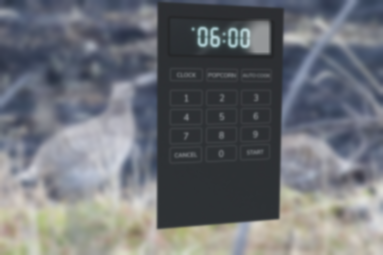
6 h 00 min
